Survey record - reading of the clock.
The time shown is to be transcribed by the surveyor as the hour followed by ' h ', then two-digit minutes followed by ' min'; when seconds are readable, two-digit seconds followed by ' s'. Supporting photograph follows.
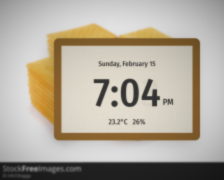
7 h 04 min
